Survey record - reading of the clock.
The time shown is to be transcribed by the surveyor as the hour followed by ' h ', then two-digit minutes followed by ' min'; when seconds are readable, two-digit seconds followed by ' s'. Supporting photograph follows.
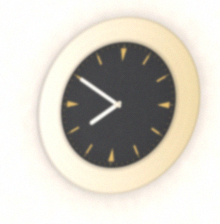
7 h 50 min
